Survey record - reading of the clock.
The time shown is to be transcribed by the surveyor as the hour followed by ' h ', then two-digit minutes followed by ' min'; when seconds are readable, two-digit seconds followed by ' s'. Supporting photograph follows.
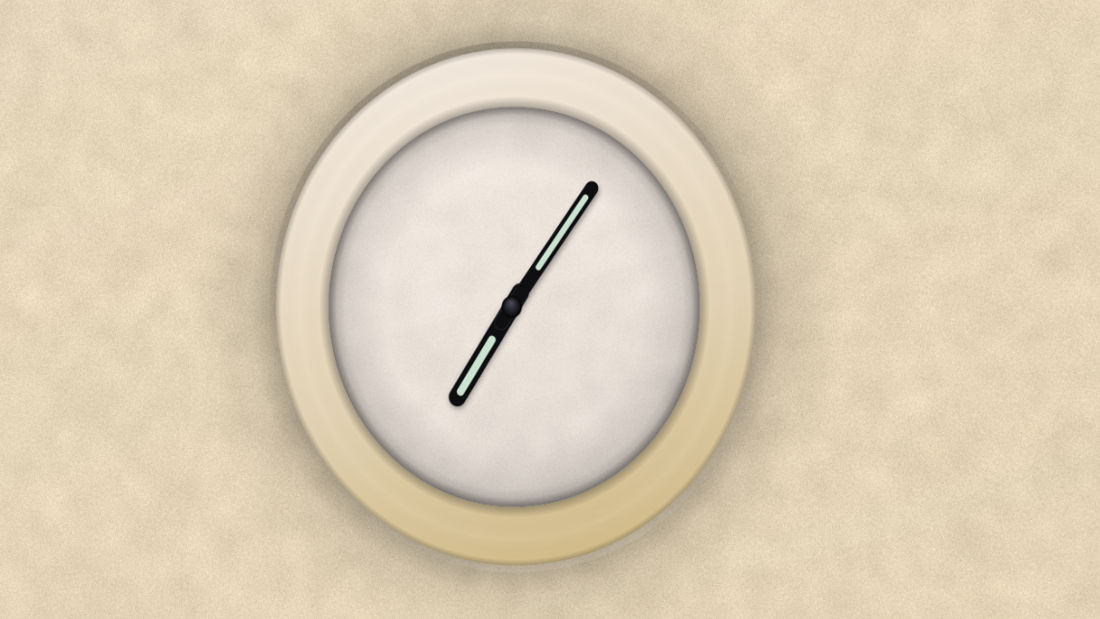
7 h 06 min
